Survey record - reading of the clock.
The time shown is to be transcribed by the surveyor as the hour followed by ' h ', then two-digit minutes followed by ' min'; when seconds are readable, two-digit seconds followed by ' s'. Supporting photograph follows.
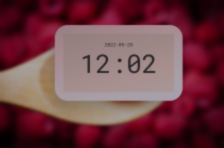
12 h 02 min
